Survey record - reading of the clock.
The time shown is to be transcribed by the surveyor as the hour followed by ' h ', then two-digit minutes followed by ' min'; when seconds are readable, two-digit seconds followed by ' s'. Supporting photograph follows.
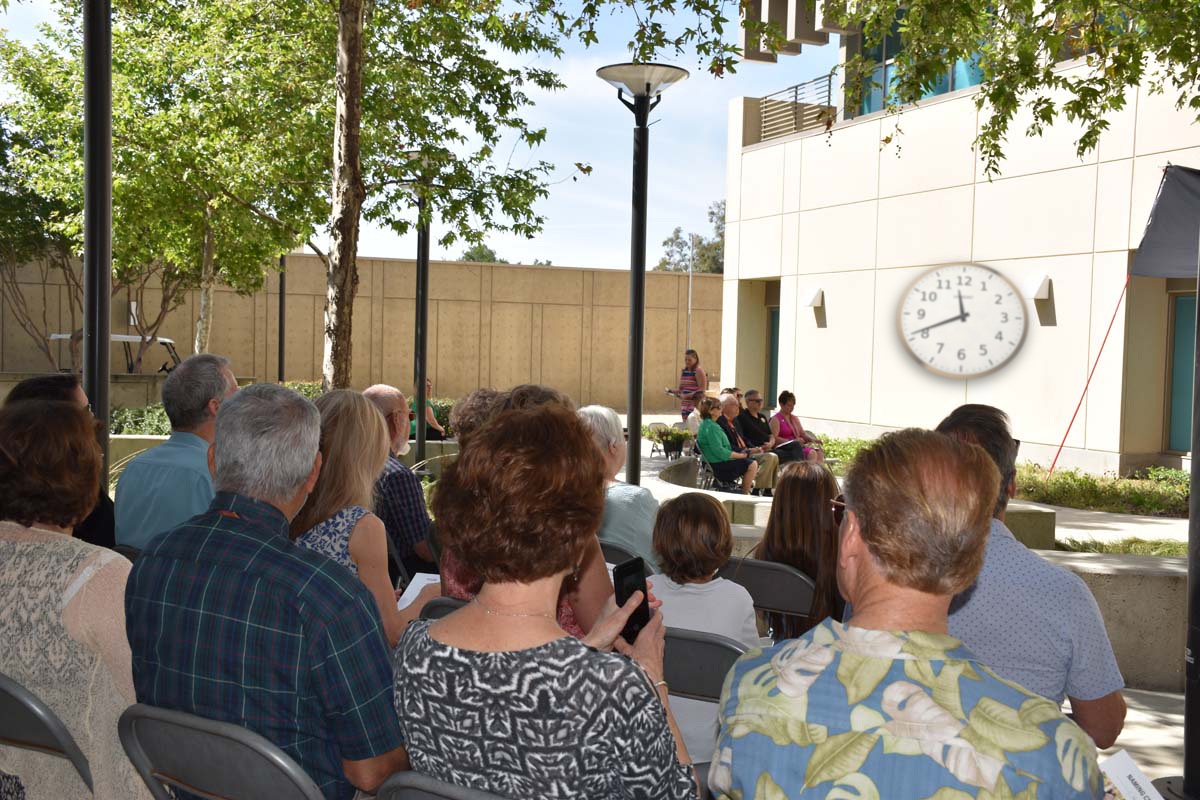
11 h 41 min
